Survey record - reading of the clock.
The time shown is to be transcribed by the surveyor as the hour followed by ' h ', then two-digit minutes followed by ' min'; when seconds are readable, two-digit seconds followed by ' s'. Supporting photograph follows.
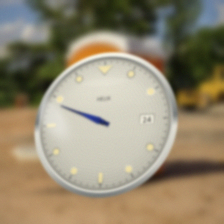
9 h 49 min
